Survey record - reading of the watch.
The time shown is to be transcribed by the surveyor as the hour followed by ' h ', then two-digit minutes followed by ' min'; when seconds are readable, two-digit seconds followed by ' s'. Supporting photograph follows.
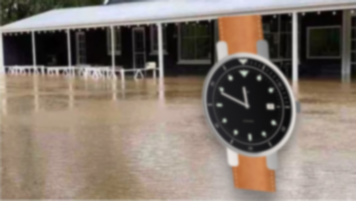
11 h 49 min
